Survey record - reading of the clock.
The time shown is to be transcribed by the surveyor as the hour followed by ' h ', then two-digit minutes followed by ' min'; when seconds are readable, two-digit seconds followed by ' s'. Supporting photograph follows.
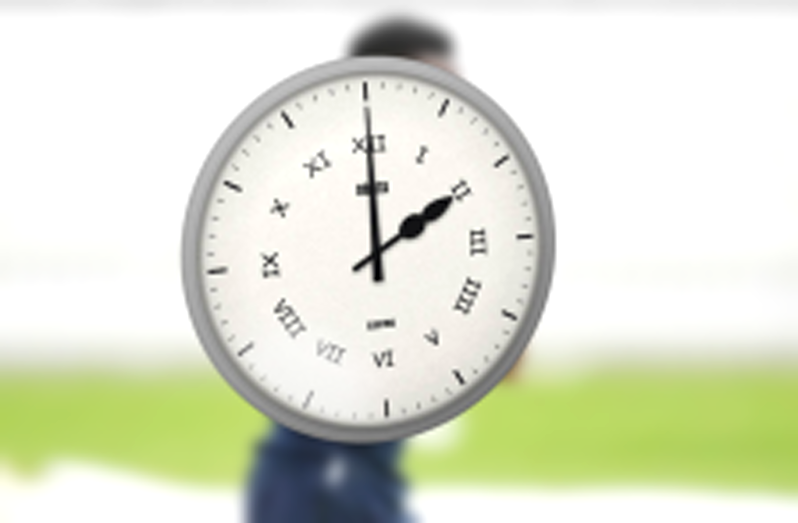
2 h 00 min
